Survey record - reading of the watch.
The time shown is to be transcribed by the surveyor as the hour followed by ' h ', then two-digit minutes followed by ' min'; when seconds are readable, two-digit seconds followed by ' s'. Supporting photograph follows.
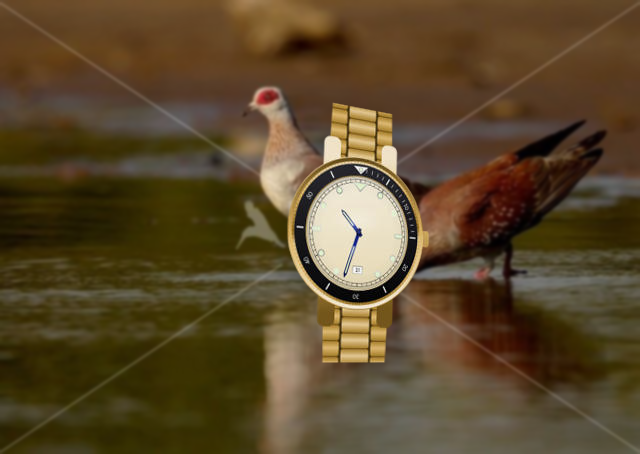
10 h 33 min
